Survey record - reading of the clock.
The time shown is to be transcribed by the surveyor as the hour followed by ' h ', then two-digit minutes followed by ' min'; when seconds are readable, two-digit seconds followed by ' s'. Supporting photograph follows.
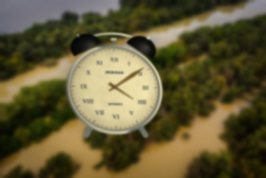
4 h 09 min
